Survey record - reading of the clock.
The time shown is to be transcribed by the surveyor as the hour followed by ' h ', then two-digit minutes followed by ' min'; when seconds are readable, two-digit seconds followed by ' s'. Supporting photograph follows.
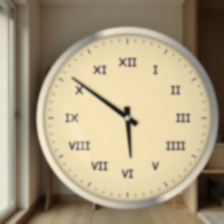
5 h 51 min
